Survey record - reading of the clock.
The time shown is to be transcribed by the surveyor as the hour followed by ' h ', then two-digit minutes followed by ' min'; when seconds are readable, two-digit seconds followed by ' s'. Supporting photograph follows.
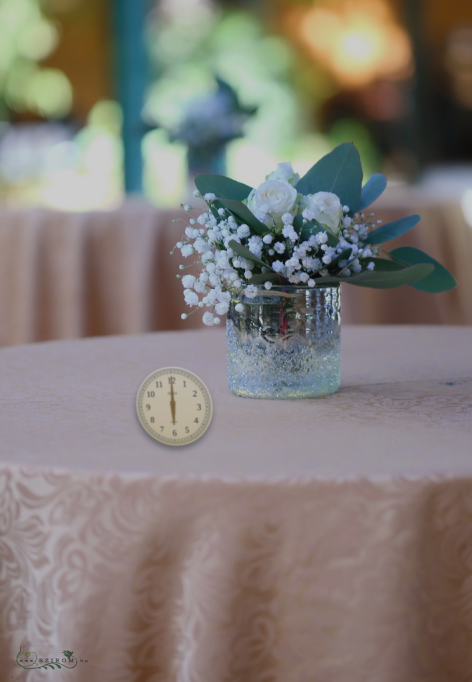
6 h 00 min
